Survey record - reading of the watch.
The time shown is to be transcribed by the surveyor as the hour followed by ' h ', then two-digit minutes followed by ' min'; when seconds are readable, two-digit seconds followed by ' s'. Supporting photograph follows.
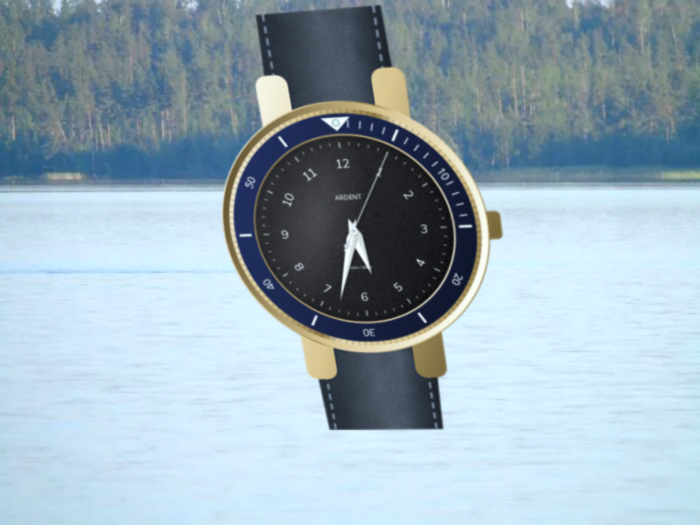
5 h 33 min 05 s
